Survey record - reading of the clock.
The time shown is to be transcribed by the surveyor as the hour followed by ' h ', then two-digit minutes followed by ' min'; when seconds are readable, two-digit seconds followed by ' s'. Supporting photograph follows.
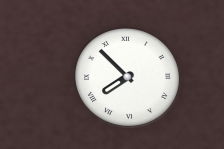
7 h 53 min
